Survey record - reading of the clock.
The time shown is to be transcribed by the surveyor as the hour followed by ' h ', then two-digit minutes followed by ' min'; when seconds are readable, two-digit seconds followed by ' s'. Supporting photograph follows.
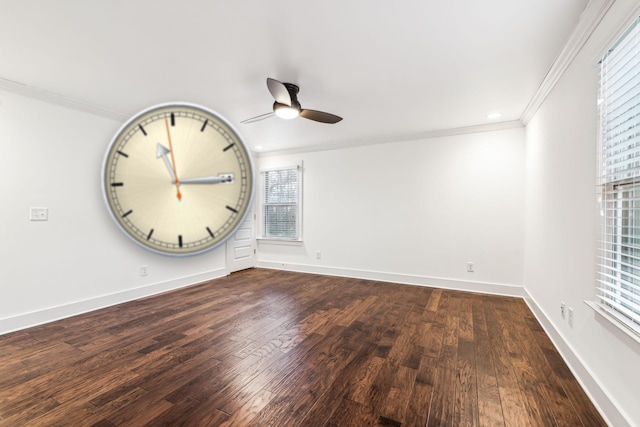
11 h 14 min 59 s
